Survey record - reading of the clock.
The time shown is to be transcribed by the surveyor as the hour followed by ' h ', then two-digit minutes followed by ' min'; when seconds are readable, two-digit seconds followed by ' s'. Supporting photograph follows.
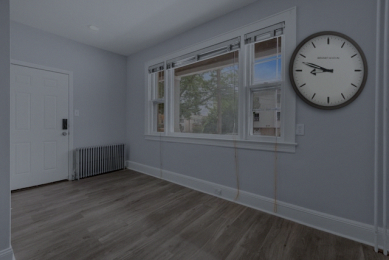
8 h 48 min
